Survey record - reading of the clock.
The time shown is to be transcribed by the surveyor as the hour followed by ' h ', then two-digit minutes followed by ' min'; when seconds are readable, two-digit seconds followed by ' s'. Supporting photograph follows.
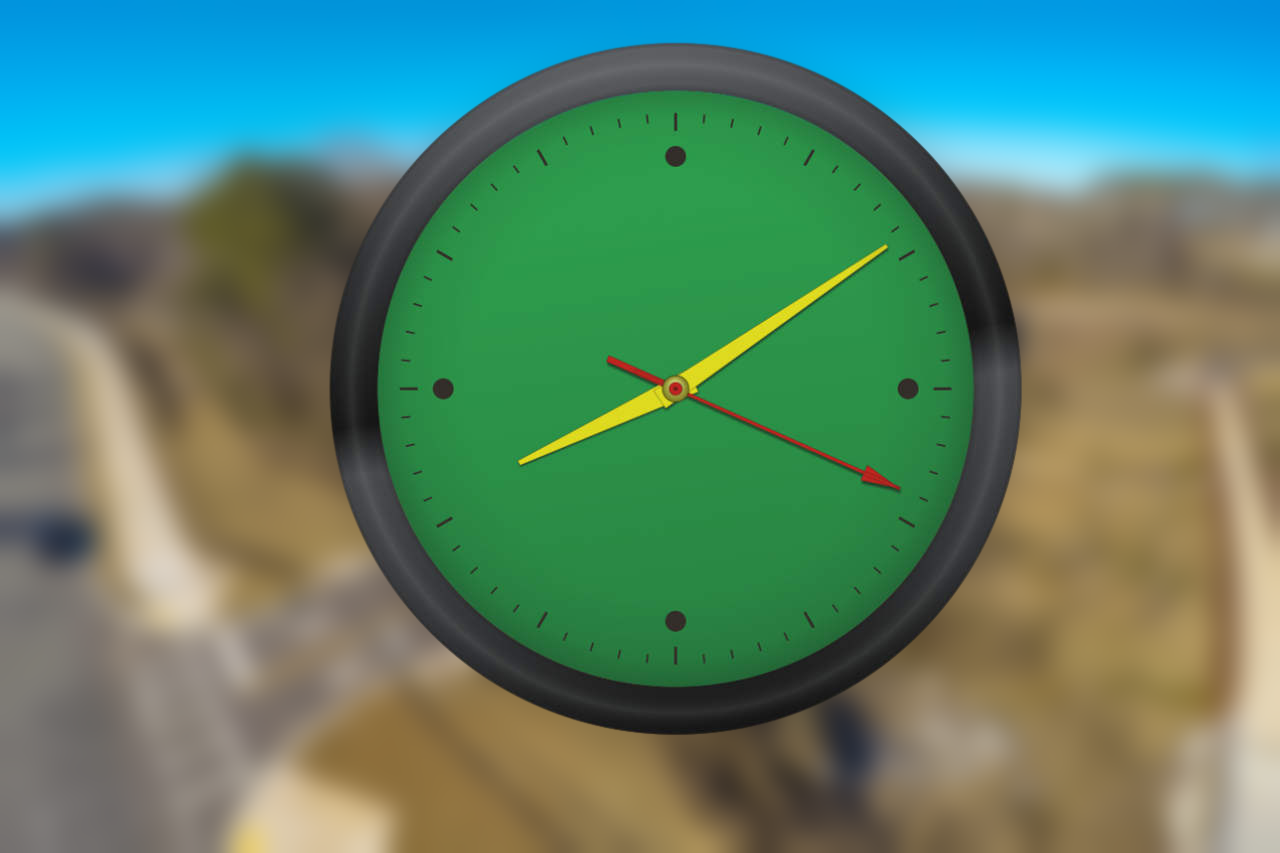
8 h 09 min 19 s
